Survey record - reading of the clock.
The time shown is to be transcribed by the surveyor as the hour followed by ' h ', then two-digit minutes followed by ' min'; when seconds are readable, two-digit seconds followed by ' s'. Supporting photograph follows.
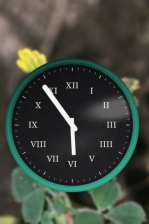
5 h 54 min
